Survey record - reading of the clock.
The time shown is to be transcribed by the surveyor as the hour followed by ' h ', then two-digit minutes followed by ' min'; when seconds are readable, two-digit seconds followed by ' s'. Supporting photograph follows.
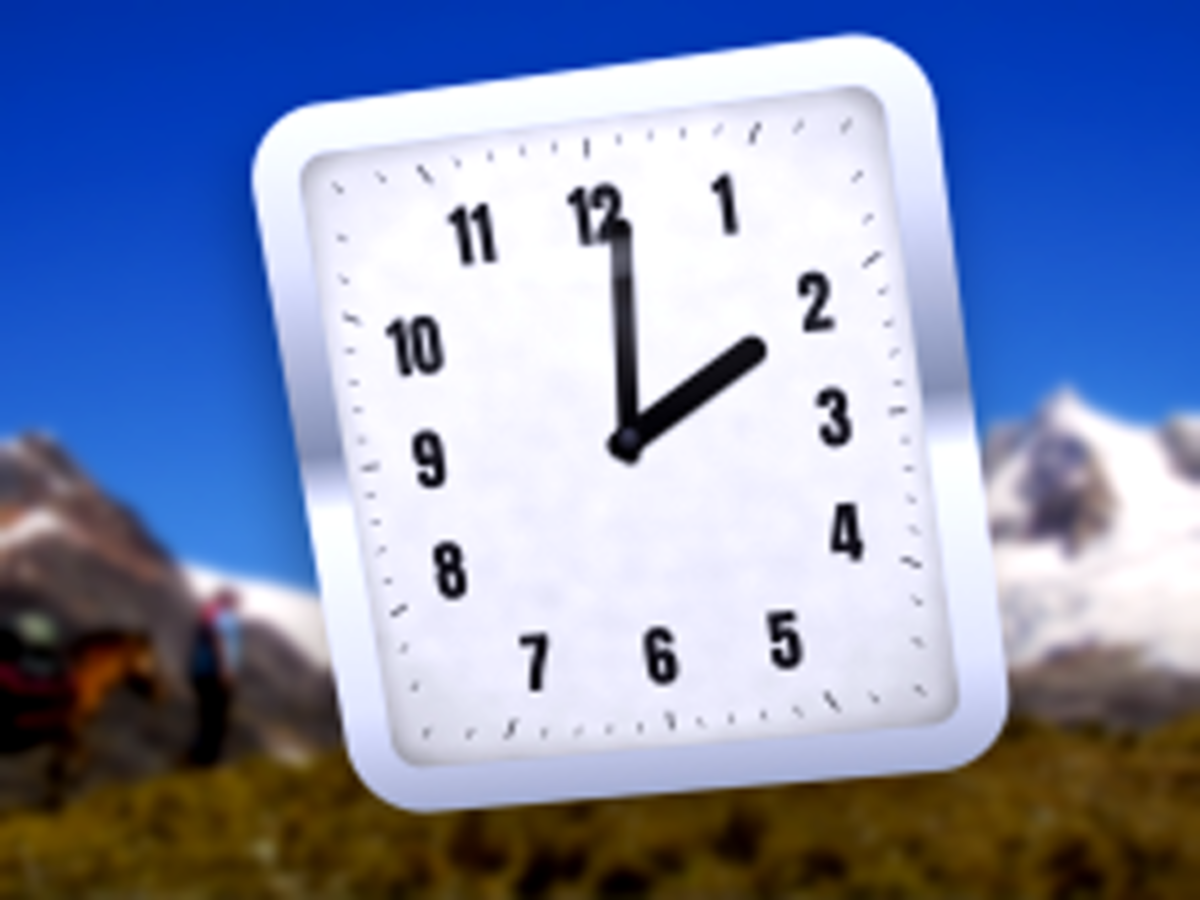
2 h 01 min
